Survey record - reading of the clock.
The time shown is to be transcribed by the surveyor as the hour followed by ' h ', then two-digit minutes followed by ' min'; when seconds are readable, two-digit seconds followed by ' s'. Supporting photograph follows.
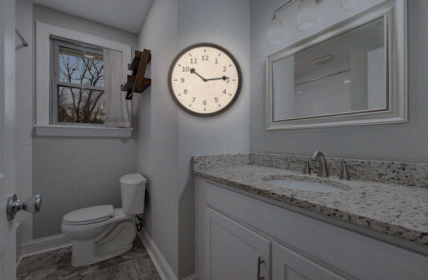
10 h 14 min
